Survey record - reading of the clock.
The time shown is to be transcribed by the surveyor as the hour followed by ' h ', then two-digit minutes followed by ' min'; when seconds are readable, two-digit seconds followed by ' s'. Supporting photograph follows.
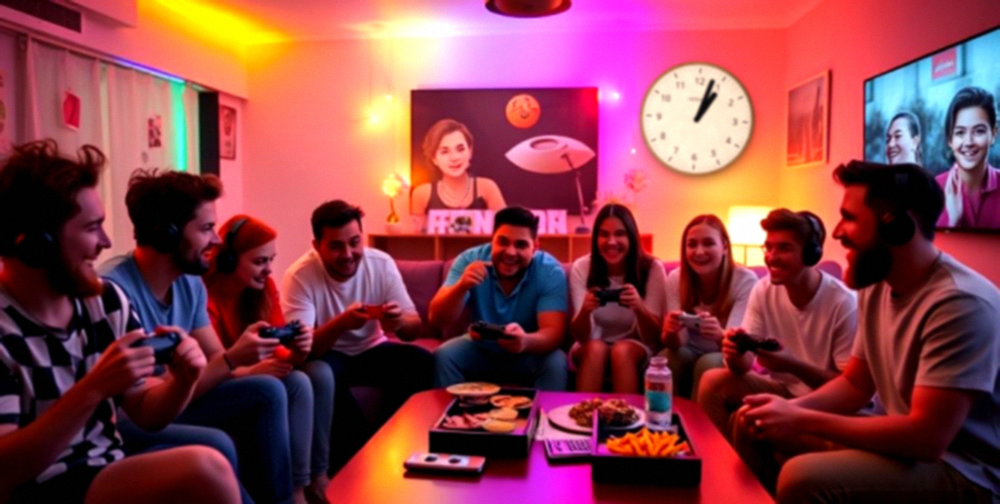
1 h 03 min
